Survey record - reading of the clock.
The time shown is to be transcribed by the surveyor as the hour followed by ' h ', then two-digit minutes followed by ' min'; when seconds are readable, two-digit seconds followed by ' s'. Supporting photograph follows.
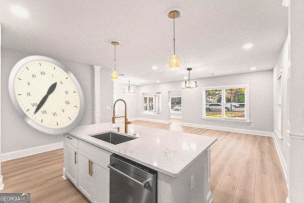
1 h 38 min
